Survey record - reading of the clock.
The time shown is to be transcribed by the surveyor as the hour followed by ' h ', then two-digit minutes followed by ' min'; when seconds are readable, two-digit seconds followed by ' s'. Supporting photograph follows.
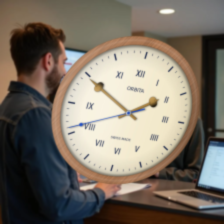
1 h 49 min 41 s
